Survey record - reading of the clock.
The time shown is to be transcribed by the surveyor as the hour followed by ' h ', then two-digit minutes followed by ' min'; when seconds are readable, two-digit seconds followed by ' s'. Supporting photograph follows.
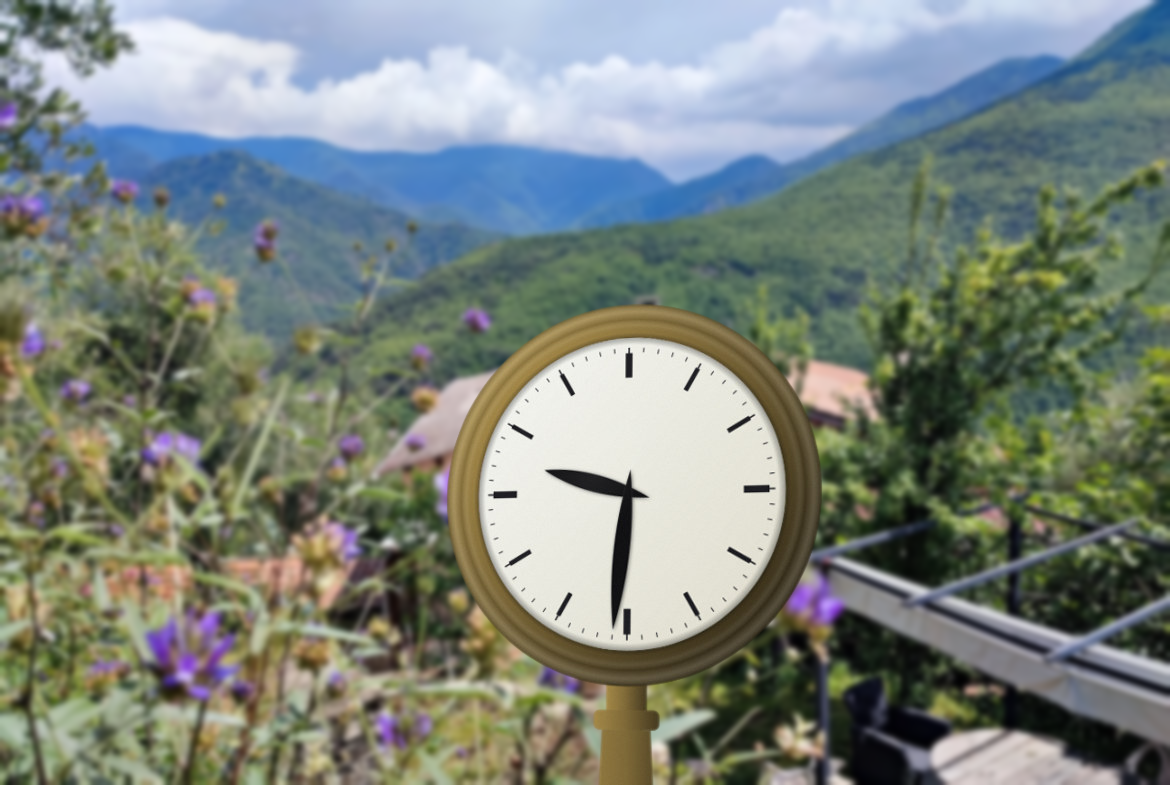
9 h 31 min
